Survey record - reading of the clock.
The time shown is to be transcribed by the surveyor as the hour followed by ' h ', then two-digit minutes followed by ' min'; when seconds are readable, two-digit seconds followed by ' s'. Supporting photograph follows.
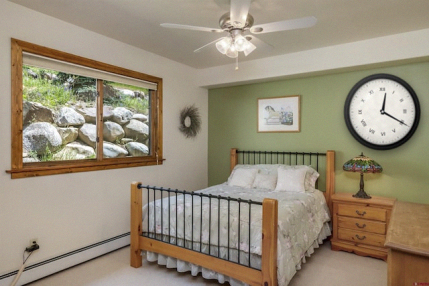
12 h 20 min
